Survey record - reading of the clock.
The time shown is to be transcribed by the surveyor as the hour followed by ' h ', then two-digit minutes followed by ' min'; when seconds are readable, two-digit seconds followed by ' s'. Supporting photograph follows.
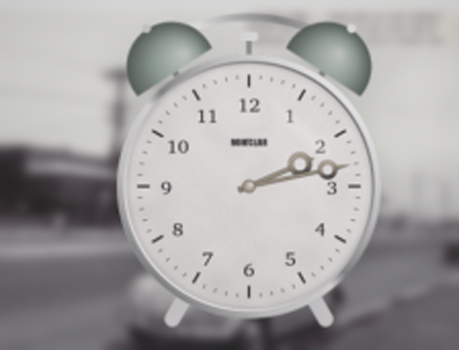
2 h 13 min
